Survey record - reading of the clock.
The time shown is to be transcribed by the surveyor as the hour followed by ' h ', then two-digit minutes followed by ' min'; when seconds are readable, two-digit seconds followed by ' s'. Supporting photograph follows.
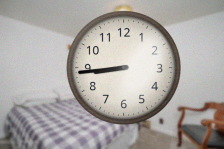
8 h 44 min
